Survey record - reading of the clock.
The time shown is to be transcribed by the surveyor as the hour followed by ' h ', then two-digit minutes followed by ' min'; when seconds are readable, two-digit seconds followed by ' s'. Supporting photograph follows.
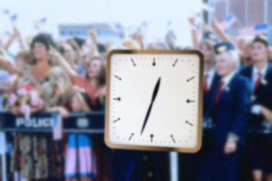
12 h 33 min
